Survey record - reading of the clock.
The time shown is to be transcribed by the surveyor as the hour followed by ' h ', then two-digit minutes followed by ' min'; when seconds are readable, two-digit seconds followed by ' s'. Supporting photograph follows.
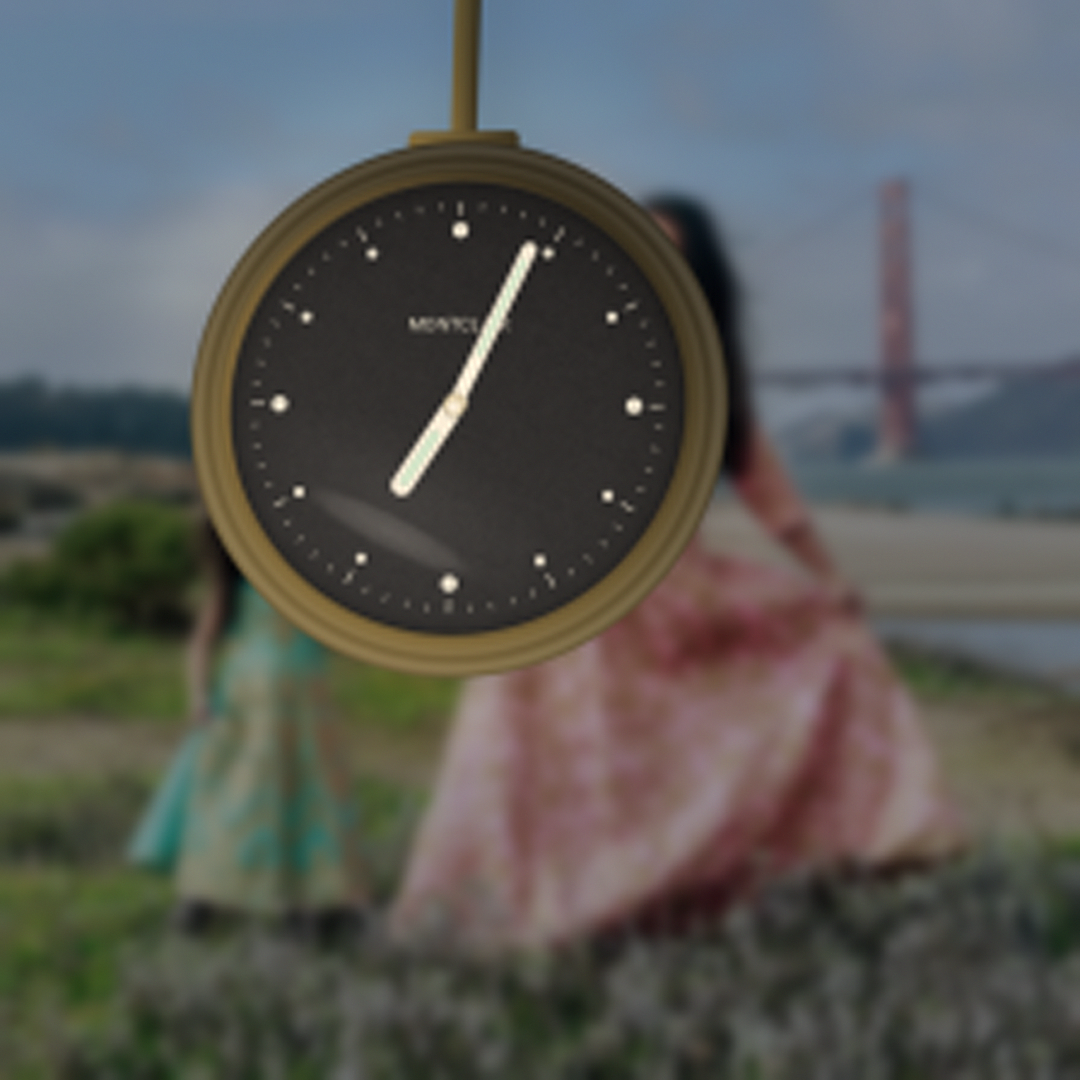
7 h 04 min
